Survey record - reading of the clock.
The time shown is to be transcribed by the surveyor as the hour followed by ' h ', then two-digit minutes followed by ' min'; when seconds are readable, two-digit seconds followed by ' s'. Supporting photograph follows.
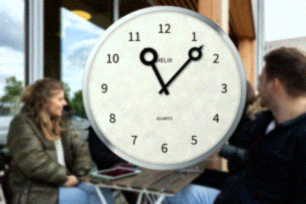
11 h 07 min
